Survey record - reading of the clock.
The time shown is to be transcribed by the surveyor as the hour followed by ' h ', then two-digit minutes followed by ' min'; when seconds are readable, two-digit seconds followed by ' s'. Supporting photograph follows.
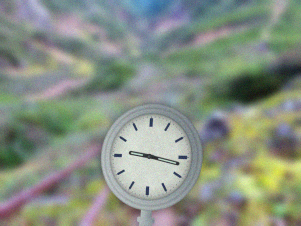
9 h 17 min
